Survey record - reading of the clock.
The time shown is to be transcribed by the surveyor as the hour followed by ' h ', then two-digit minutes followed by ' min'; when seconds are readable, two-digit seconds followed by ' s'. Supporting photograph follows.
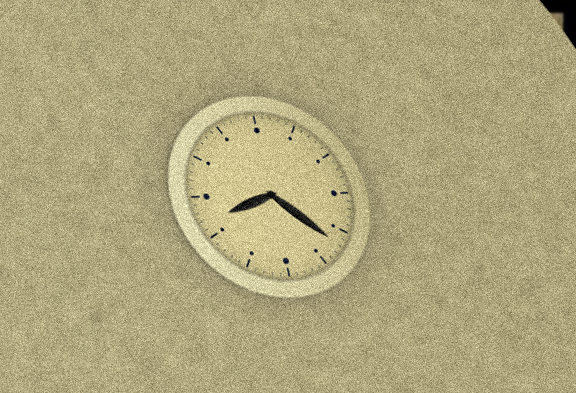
8 h 22 min
